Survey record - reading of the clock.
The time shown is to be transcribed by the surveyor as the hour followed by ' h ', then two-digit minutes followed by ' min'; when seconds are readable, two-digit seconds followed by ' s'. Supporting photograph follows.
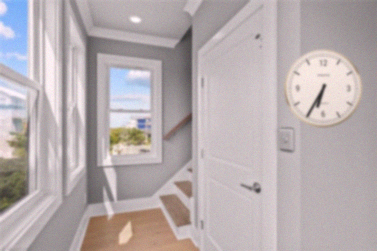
6 h 35 min
